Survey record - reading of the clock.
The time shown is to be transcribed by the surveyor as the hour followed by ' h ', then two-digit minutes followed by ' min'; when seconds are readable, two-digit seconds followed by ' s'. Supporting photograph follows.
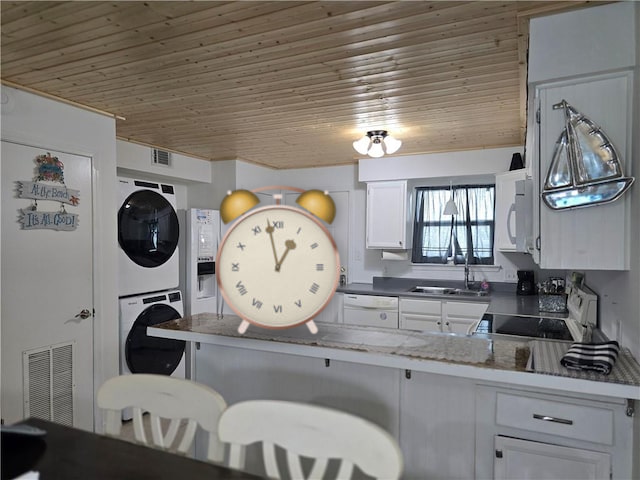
12 h 58 min
